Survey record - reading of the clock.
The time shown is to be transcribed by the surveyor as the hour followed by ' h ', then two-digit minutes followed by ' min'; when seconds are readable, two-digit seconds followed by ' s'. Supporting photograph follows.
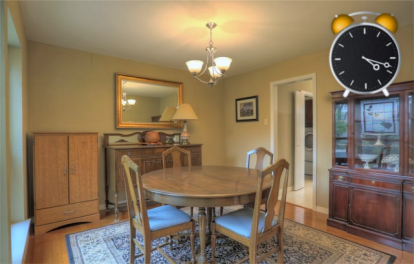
4 h 18 min
